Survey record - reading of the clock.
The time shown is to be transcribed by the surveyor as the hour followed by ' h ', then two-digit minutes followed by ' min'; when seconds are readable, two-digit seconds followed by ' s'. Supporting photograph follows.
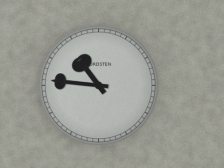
10 h 46 min
